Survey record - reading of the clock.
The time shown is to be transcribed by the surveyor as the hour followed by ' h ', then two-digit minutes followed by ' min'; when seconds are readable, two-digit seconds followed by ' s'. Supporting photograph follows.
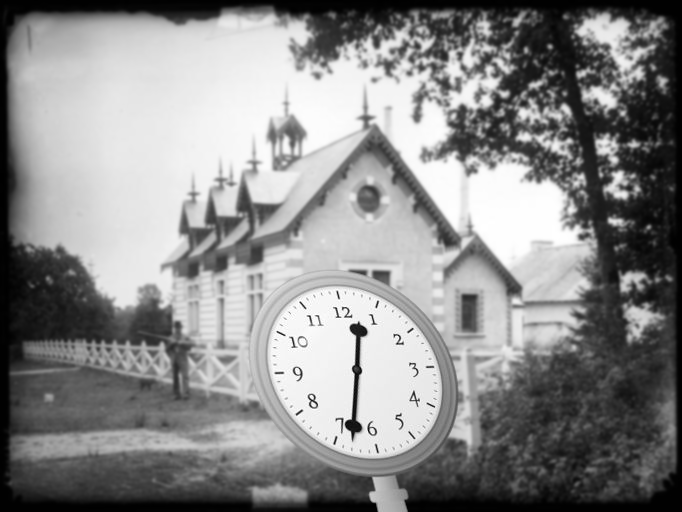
12 h 33 min
